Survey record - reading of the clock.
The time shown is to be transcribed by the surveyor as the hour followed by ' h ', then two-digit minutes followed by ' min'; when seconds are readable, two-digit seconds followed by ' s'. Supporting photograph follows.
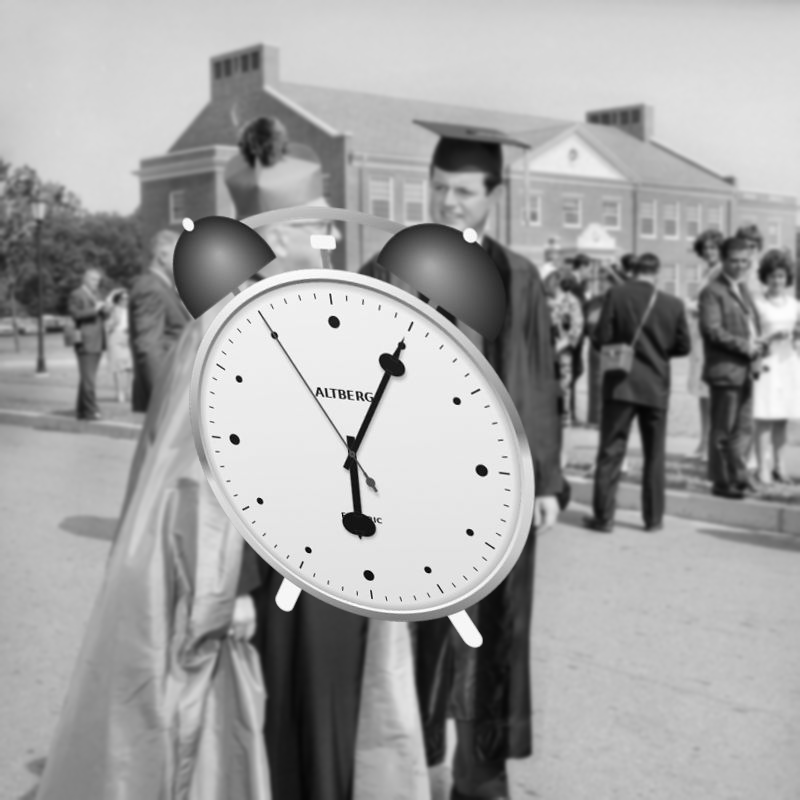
6 h 04 min 55 s
